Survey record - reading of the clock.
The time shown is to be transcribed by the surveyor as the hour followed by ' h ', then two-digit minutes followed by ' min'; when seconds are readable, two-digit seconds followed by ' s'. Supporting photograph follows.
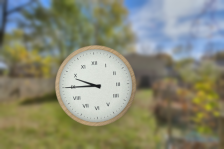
9 h 45 min
